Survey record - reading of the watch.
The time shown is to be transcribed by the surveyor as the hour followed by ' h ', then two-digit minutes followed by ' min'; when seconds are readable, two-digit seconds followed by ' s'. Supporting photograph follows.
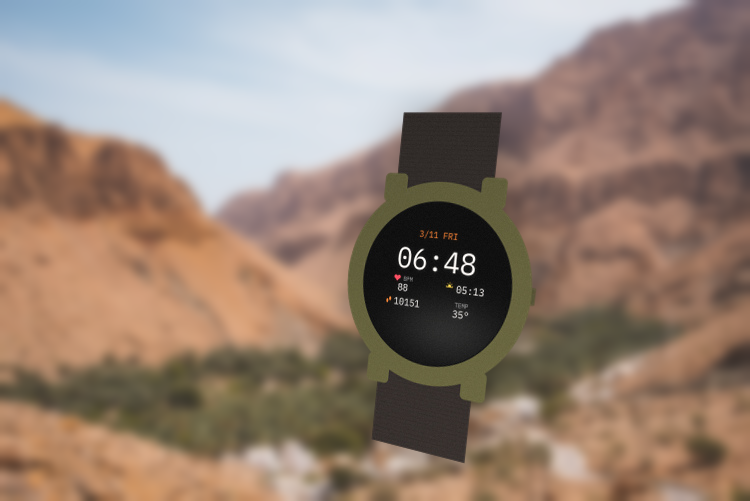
6 h 48 min
